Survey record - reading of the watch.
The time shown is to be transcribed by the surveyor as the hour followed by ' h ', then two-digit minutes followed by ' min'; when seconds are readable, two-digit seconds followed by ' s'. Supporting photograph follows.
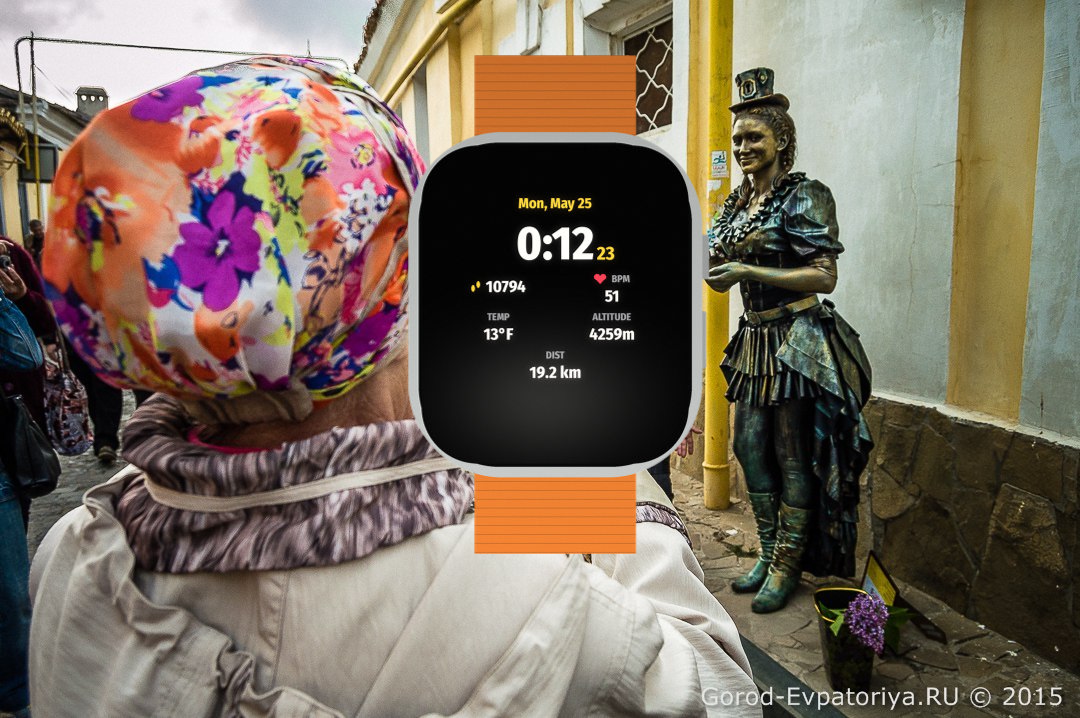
0 h 12 min 23 s
